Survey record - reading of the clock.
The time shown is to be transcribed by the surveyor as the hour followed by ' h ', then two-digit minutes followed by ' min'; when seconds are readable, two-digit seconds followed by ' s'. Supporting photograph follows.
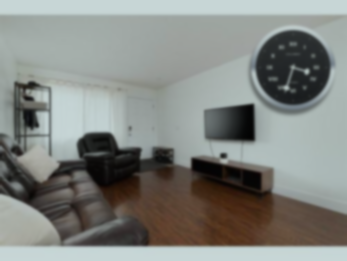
3 h 33 min
